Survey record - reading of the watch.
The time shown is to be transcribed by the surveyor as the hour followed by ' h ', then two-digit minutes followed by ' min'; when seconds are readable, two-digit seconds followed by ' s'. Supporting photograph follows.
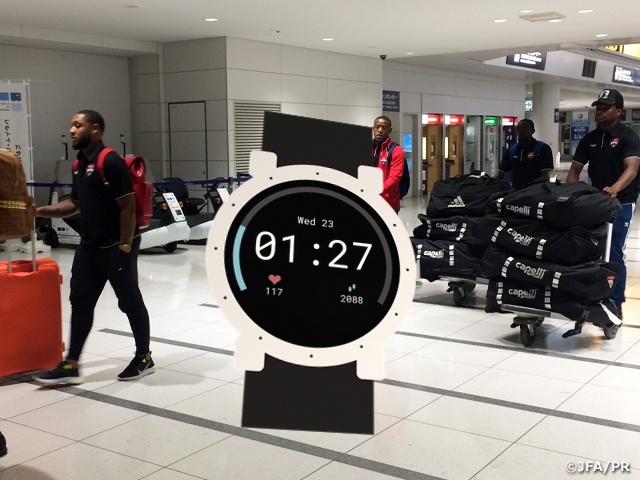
1 h 27 min
